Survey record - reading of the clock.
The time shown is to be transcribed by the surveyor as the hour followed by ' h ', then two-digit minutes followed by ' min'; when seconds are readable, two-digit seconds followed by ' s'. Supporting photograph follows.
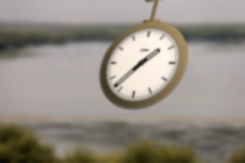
1 h 37 min
